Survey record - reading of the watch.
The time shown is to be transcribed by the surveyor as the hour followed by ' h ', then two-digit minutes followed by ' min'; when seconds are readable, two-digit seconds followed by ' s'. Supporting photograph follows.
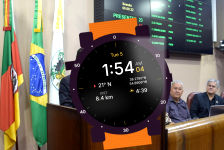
1 h 54 min
